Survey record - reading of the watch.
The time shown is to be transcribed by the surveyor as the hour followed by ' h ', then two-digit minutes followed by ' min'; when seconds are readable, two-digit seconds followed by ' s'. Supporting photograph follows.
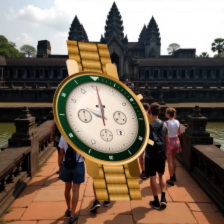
10 h 00 min
